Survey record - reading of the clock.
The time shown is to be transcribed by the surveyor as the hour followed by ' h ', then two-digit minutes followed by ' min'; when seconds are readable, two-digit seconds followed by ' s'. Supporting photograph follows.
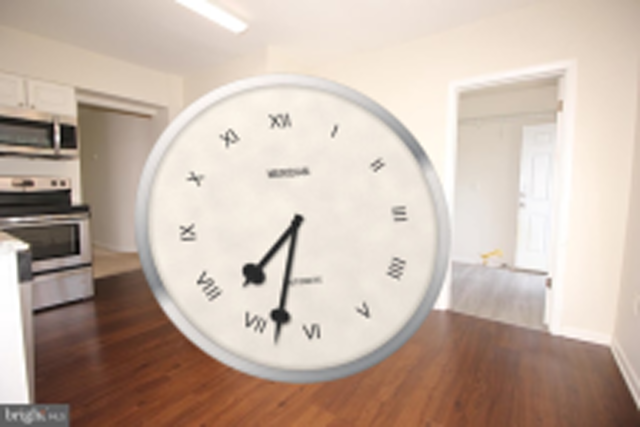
7 h 33 min
